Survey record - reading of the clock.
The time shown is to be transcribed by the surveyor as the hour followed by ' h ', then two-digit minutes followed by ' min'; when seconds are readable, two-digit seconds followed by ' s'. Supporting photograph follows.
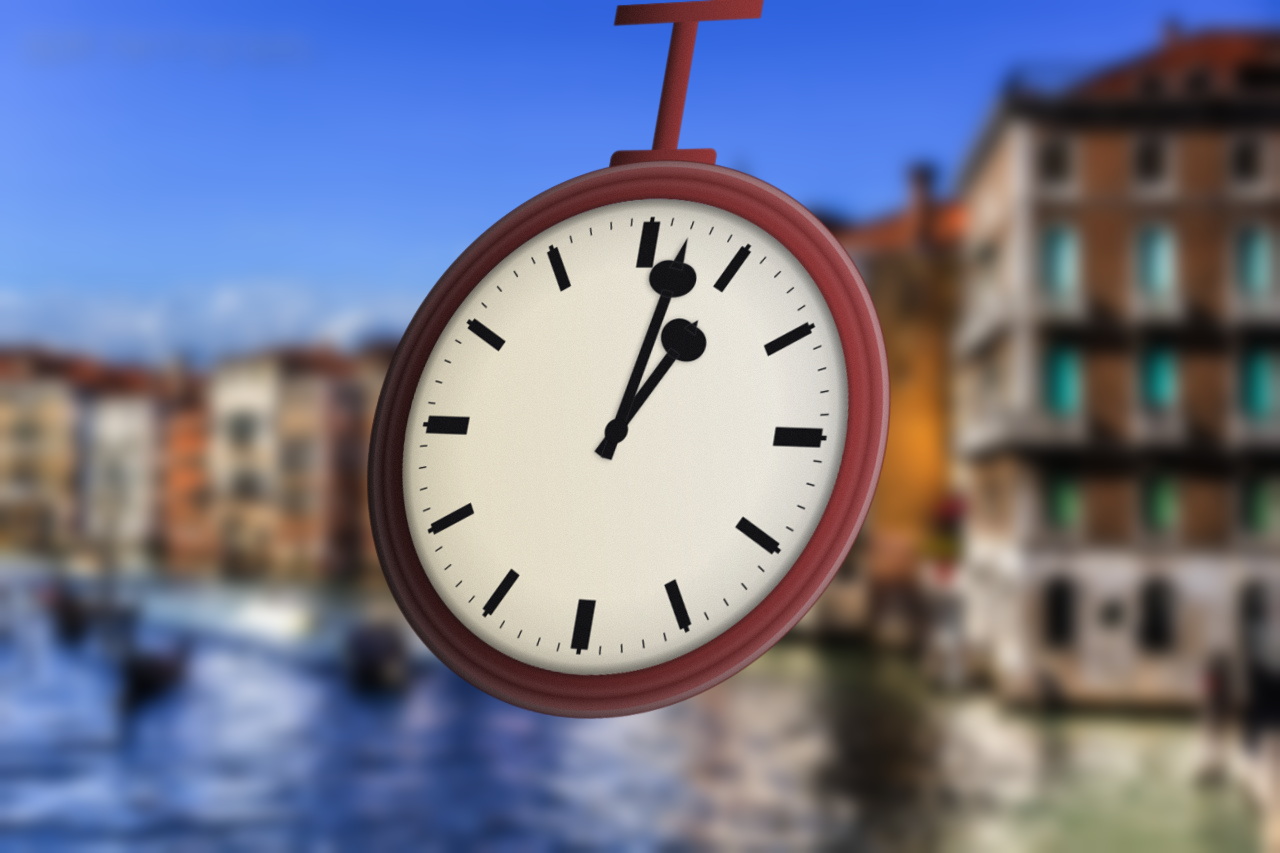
1 h 02 min
